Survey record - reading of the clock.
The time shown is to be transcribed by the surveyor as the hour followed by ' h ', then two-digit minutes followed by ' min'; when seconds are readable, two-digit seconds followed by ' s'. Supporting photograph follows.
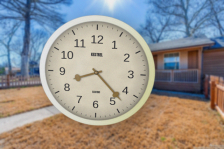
8 h 23 min
